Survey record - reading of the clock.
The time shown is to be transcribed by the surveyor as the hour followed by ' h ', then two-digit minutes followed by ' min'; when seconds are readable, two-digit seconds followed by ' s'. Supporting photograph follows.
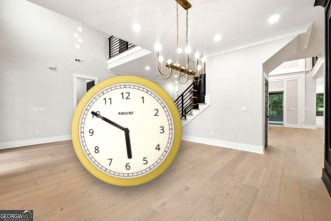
5 h 50 min
